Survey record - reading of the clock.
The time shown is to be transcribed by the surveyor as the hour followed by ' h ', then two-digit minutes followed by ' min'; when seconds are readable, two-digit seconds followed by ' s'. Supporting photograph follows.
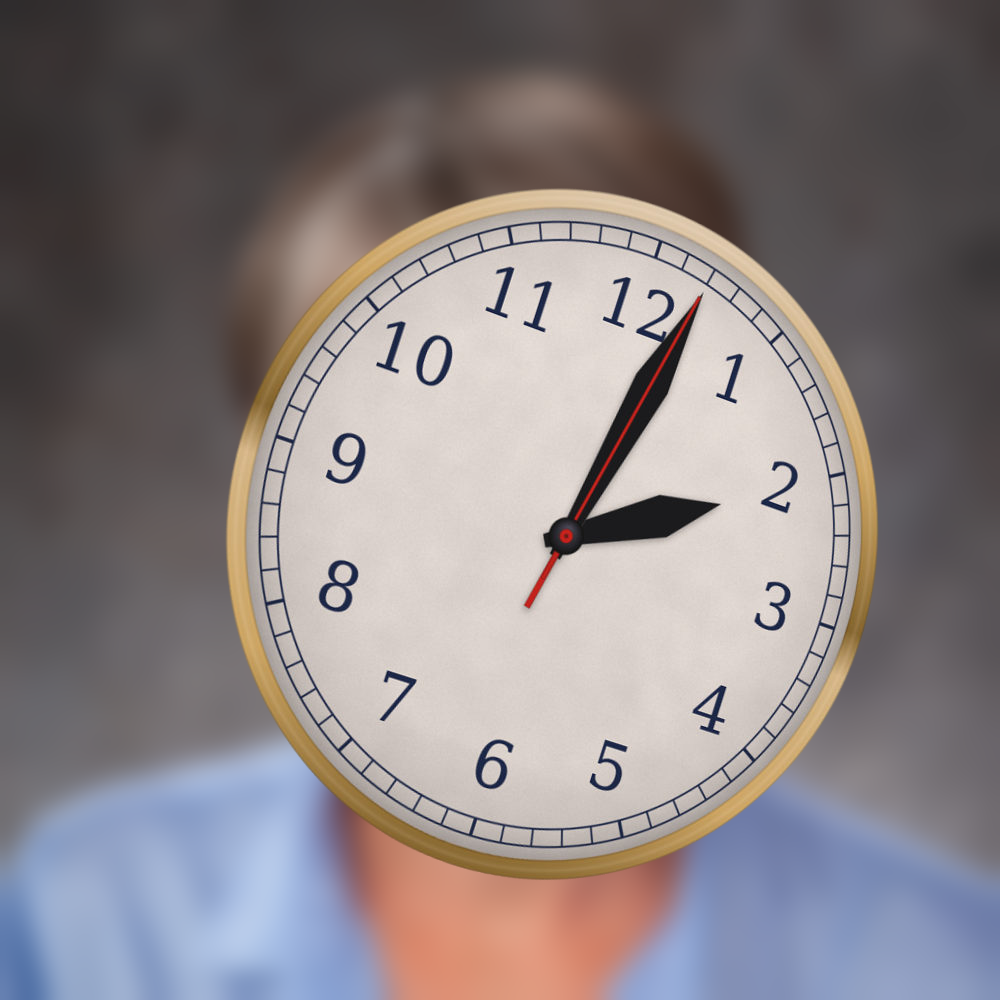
2 h 02 min 02 s
